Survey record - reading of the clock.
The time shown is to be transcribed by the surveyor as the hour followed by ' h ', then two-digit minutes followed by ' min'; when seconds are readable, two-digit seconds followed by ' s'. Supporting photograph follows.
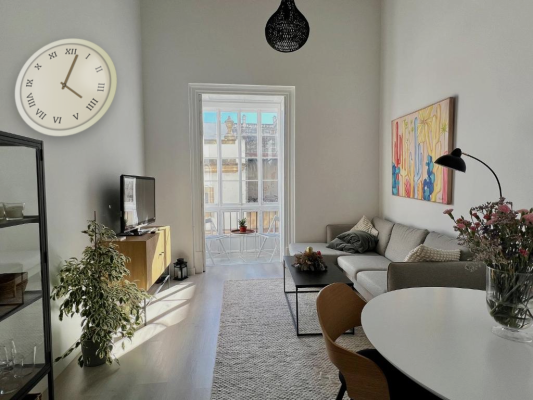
4 h 02 min
